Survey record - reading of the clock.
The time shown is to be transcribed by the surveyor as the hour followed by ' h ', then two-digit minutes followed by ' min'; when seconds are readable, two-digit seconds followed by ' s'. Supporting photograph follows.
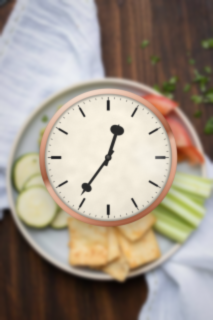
12 h 36 min
